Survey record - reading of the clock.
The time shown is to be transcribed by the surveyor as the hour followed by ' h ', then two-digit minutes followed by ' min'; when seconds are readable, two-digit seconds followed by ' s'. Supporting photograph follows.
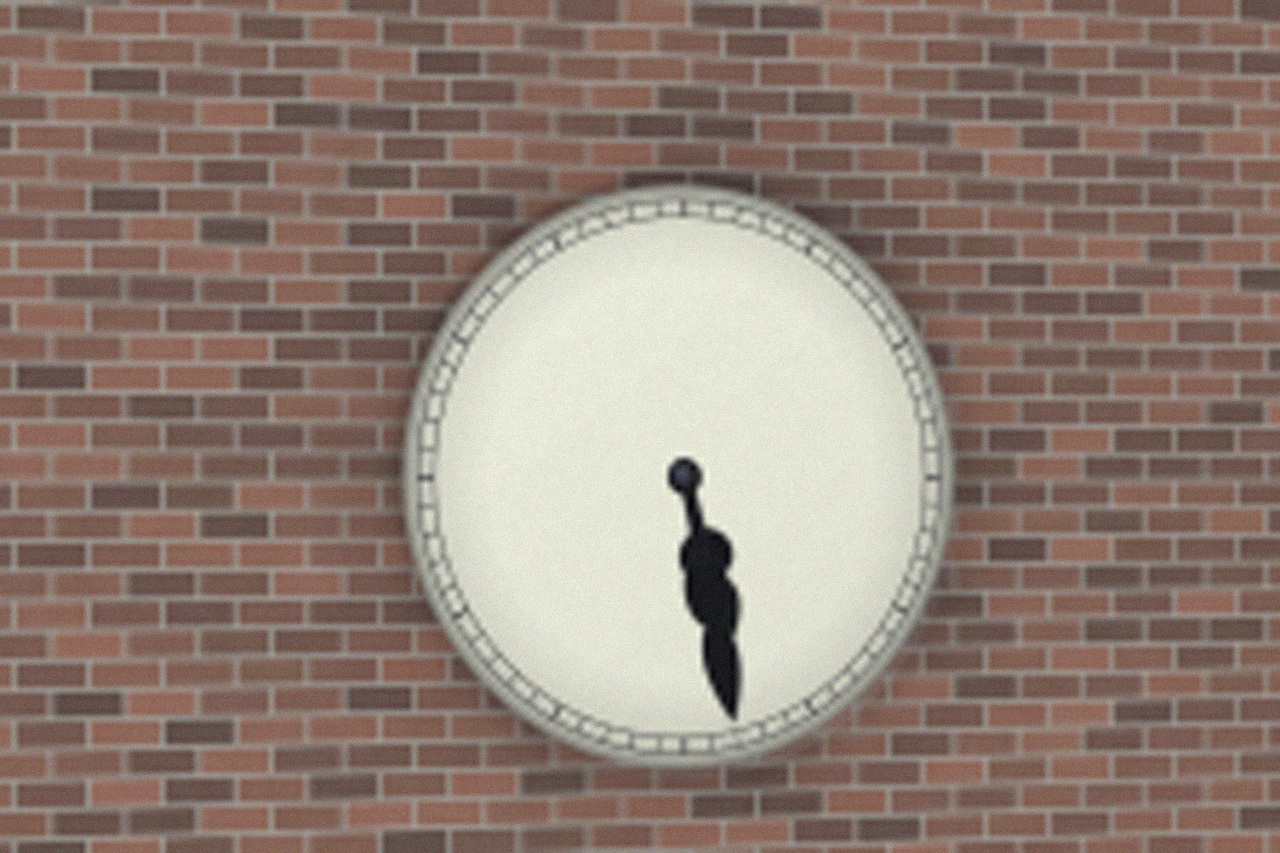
5 h 28 min
